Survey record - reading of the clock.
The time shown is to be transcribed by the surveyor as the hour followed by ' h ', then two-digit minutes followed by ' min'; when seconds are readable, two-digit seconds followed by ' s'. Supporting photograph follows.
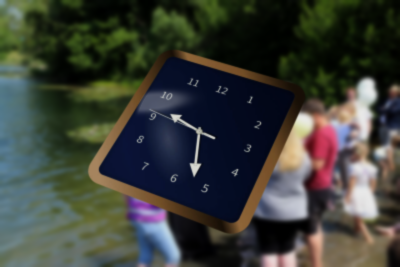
9 h 26 min 46 s
